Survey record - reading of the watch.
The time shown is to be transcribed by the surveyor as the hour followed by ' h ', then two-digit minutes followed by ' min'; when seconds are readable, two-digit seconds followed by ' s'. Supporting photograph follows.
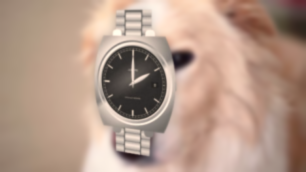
2 h 00 min
